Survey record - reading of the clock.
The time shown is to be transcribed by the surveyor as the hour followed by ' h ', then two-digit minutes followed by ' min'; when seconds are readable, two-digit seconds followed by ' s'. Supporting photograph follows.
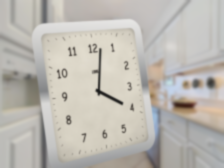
4 h 02 min
